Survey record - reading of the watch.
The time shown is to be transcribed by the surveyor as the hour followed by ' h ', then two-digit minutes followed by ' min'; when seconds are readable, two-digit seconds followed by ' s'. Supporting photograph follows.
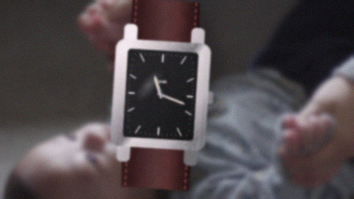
11 h 18 min
